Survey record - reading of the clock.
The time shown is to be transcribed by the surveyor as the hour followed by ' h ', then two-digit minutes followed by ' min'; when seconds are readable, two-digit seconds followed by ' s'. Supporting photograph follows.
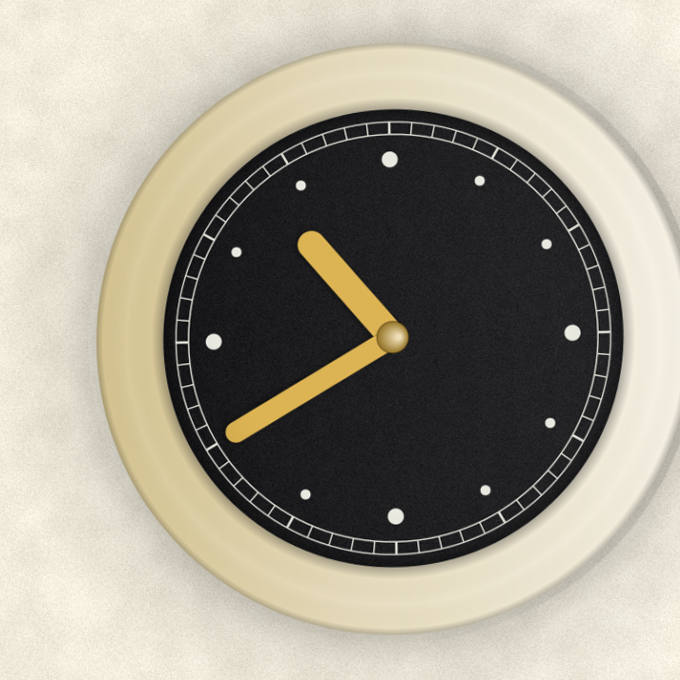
10 h 40 min
